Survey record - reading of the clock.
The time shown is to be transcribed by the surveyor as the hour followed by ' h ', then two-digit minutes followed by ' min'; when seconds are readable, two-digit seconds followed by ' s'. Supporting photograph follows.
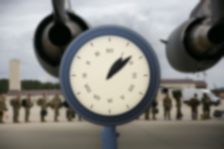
1 h 08 min
